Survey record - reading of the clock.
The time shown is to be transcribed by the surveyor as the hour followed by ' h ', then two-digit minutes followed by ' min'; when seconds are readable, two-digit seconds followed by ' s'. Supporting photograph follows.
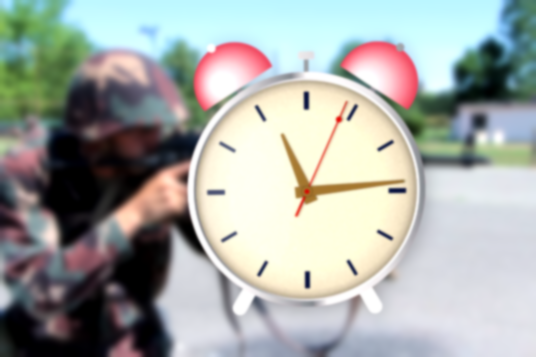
11 h 14 min 04 s
